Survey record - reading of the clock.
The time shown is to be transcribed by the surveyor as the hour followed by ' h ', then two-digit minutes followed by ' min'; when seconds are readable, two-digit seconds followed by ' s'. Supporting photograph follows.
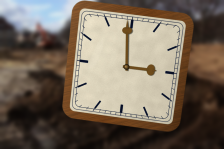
2 h 59 min
